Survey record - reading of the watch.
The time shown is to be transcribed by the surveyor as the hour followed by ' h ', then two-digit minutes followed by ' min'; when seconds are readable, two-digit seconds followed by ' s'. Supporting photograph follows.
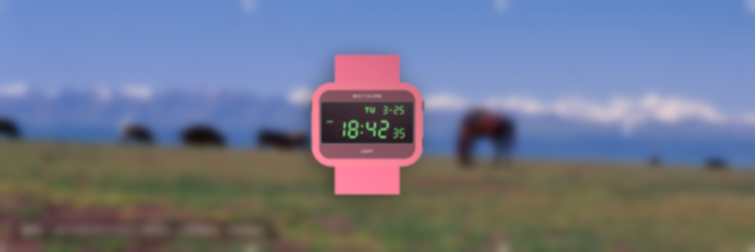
18 h 42 min
